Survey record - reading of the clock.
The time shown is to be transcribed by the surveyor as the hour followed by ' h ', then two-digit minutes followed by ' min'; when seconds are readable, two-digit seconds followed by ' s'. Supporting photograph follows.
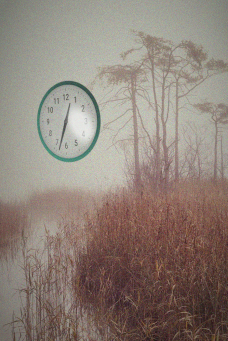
12 h 33 min
